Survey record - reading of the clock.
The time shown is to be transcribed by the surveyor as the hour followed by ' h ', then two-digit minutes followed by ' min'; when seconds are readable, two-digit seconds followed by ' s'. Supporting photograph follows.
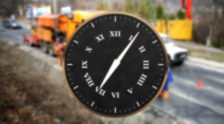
7 h 06 min
